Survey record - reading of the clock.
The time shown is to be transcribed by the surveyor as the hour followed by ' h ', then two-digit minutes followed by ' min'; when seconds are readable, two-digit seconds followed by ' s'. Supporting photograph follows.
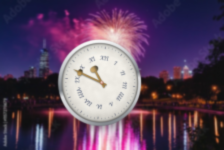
10 h 48 min
